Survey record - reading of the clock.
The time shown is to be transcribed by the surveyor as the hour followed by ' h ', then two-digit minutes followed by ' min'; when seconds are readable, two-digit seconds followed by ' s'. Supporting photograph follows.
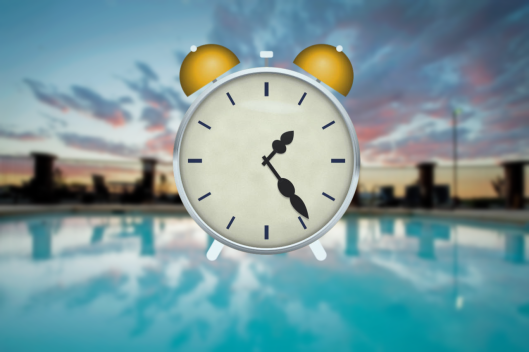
1 h 24 min
